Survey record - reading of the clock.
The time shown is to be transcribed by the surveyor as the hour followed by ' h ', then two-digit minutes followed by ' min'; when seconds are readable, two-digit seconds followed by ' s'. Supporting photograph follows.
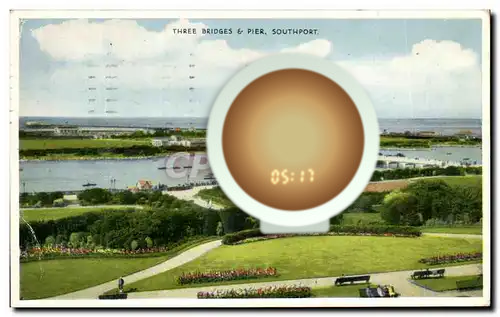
5 h 17 min
